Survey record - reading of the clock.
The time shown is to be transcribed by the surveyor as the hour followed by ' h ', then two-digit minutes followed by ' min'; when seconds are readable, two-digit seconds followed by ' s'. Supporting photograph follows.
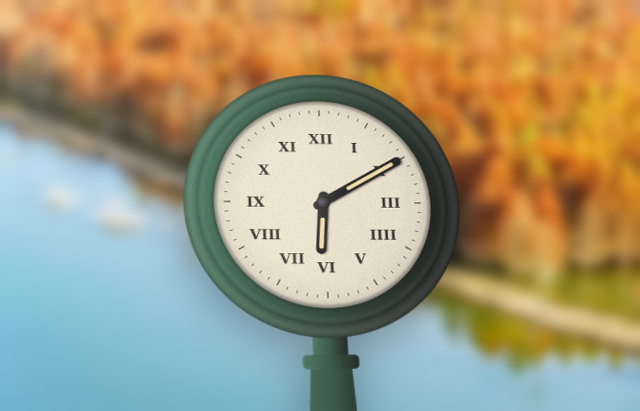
6 h 10 min
